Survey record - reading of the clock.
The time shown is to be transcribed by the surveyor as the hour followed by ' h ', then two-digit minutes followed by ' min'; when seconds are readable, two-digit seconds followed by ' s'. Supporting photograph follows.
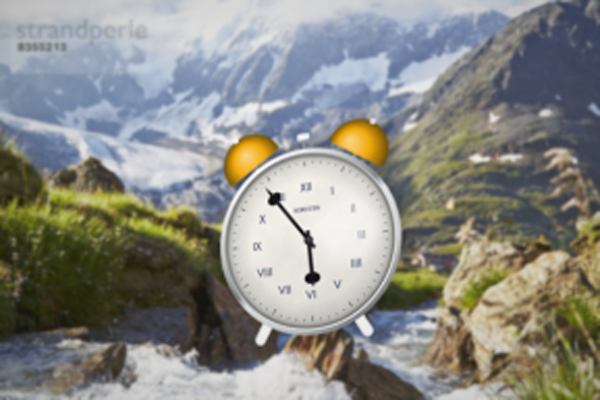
5 h 54 min
